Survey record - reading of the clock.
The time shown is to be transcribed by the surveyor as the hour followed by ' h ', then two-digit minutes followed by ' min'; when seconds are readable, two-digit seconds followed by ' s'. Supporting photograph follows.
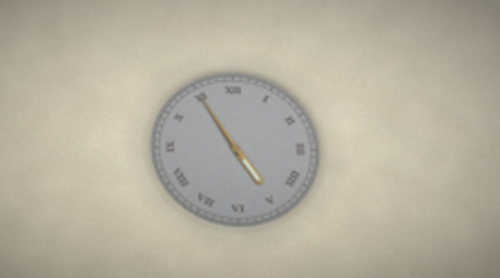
4 h 55 min
